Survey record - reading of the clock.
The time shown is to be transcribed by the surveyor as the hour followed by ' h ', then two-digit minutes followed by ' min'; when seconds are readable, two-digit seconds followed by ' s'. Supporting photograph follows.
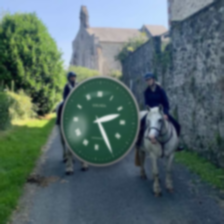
2 h 25 min
